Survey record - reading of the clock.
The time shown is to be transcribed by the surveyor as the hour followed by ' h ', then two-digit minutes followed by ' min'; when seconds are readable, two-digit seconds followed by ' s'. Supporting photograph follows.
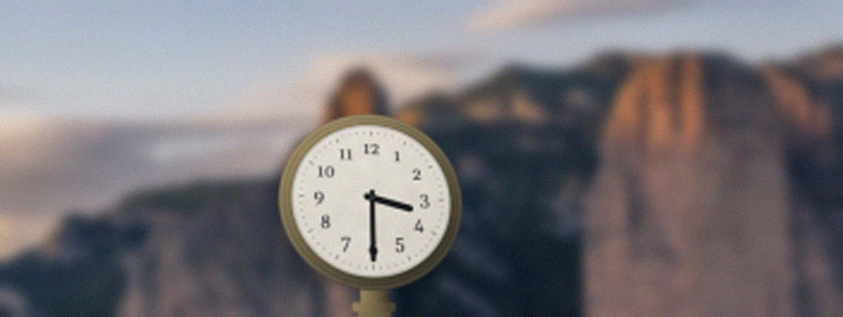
3 h 30 min
